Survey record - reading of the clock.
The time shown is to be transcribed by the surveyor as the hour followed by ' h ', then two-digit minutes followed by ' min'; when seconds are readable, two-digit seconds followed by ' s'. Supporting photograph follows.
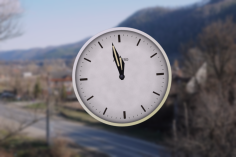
11 h 58 min
